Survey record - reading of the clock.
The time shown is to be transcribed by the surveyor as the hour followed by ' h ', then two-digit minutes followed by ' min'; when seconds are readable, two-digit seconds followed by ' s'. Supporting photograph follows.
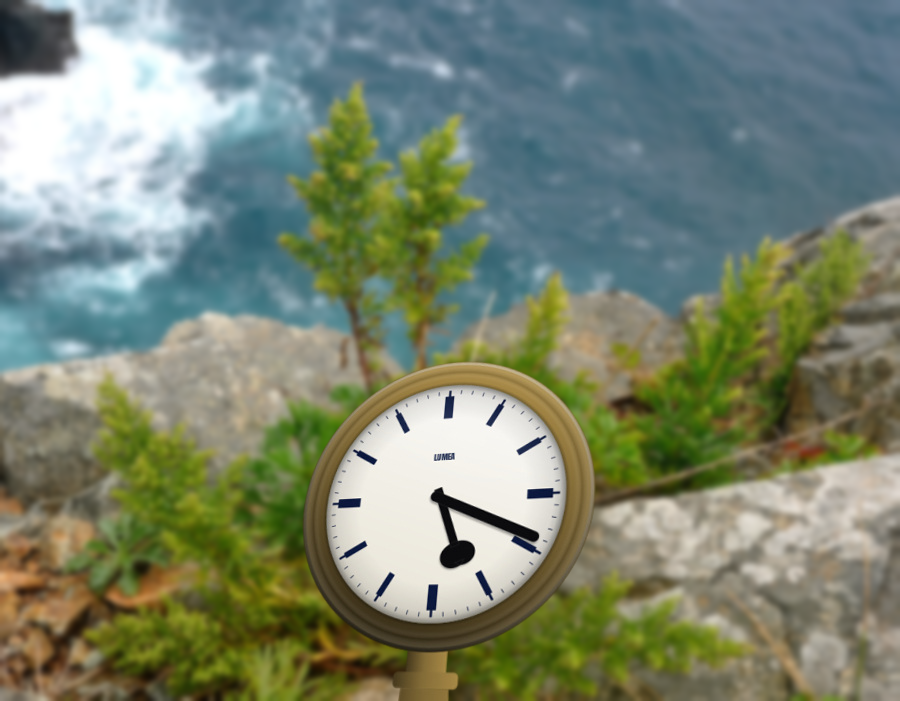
5 h 19 min
